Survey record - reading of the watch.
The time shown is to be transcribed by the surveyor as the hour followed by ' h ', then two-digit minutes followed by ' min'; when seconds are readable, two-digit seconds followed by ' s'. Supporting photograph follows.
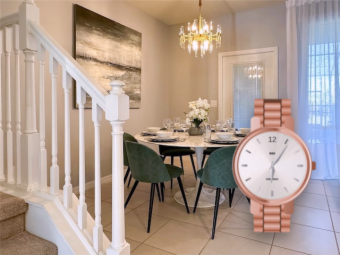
6 h 06 min
